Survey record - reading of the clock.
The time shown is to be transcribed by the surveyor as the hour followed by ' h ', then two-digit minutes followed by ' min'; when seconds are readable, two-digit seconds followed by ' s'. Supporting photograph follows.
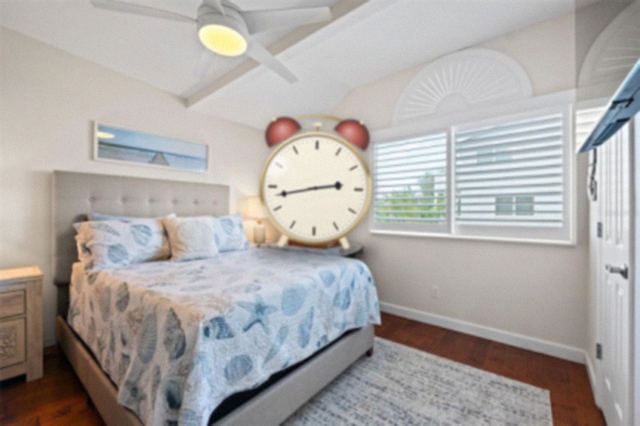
2 h 43 min
